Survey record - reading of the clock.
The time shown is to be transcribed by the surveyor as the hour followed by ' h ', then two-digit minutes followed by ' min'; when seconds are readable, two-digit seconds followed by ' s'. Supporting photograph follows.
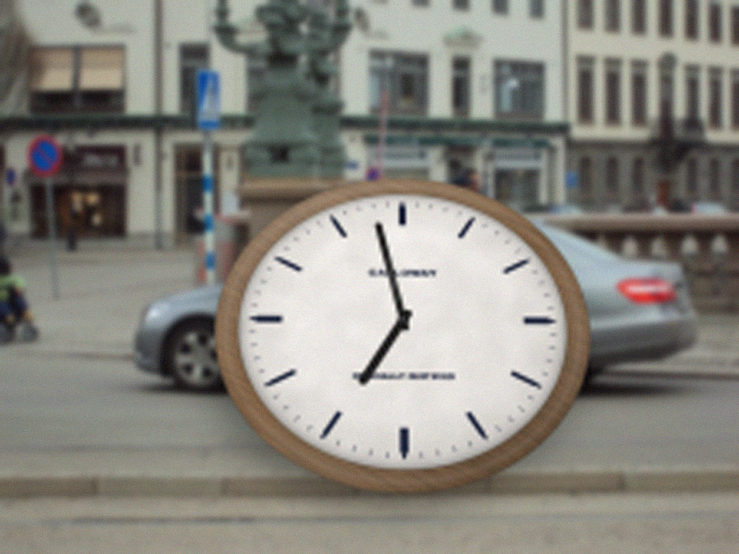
6 h 58 min
